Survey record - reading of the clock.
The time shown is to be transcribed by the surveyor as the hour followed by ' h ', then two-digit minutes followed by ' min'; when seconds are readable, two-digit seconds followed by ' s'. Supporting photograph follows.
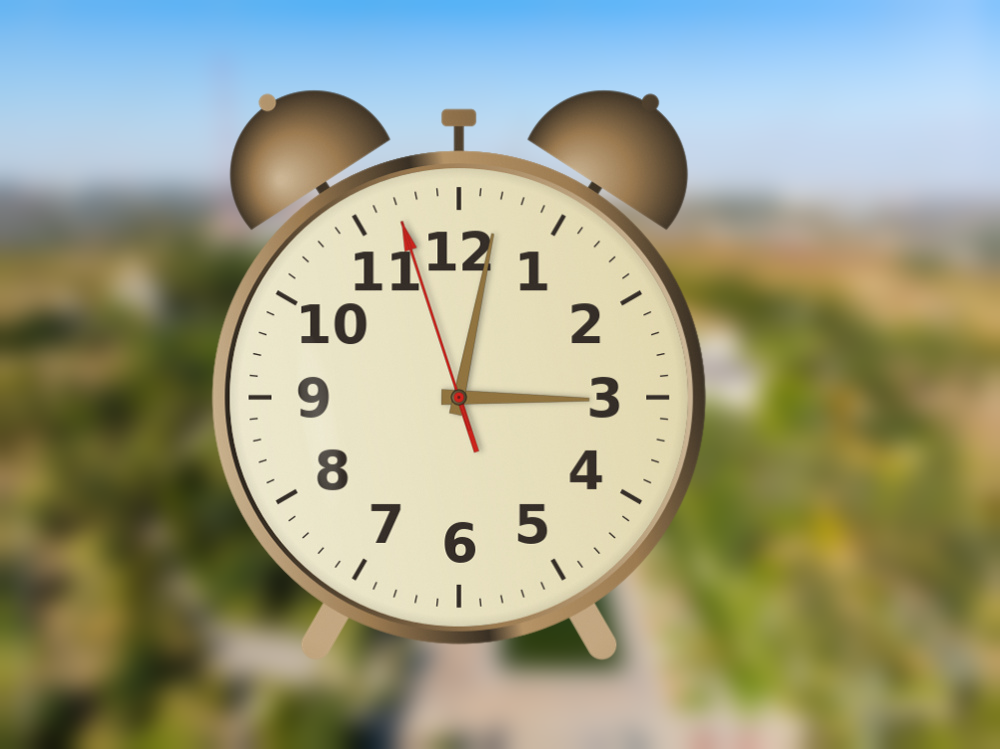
3 h 01 min 57 s
